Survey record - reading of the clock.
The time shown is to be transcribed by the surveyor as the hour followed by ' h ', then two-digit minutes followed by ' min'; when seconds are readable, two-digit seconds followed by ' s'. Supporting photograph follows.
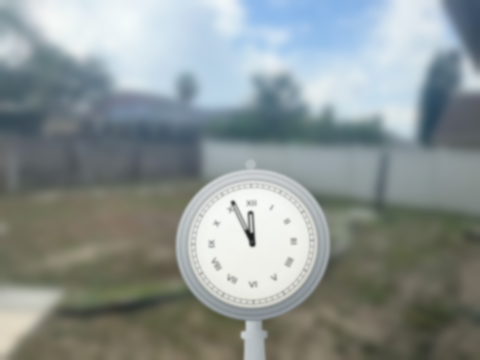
11 h 56 min
